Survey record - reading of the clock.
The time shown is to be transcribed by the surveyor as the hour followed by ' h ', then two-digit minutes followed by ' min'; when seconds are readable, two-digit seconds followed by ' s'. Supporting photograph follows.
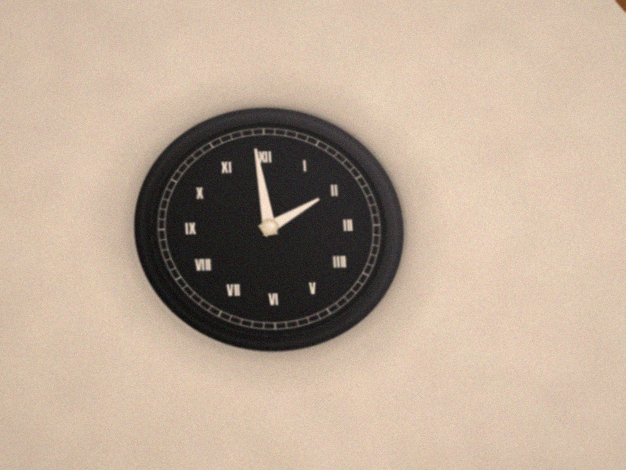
1 h 59 min
